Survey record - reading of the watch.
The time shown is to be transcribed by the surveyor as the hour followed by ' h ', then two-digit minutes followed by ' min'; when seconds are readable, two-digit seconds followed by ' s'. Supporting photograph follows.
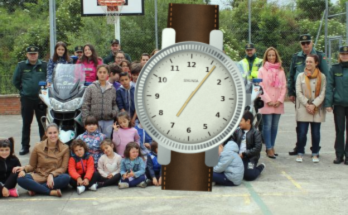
7 h 06 min
